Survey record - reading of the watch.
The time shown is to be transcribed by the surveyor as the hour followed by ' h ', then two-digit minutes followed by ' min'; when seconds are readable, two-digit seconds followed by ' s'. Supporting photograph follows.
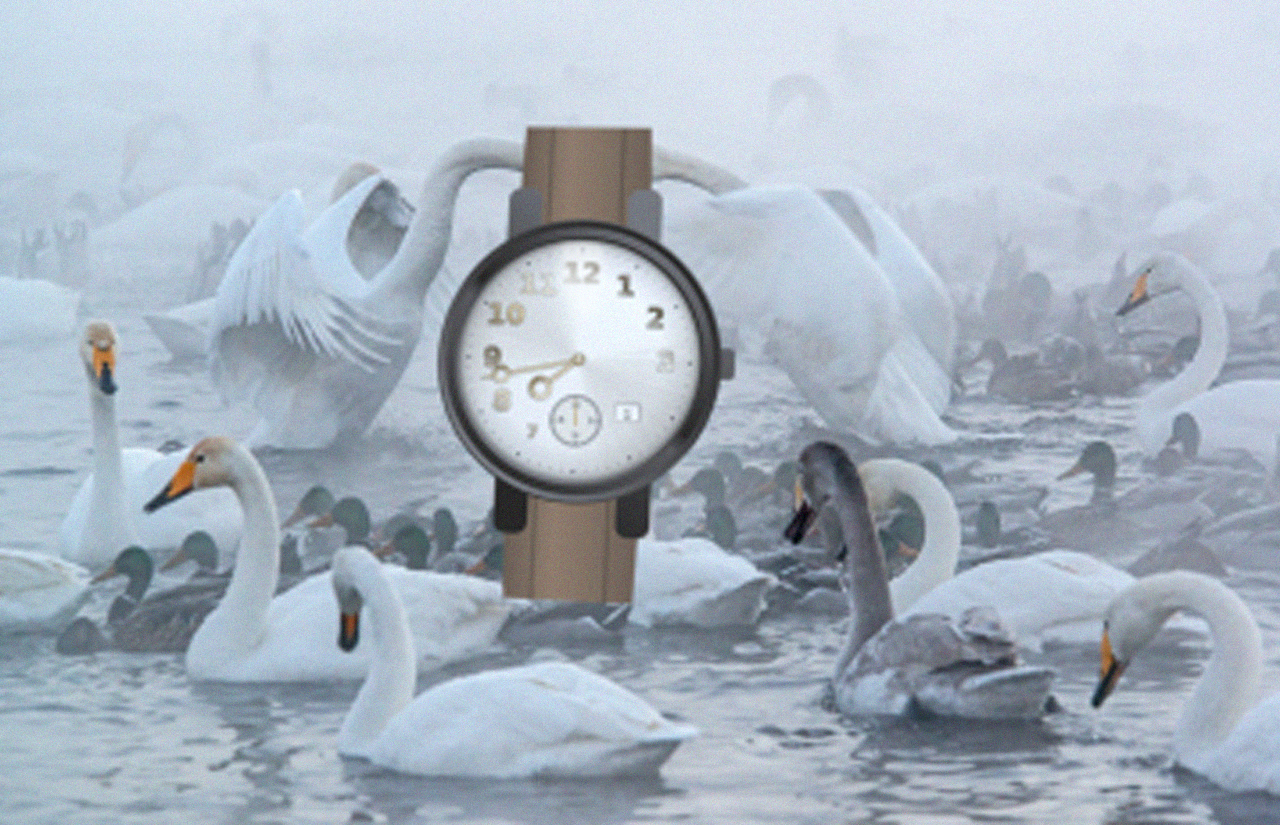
7 h 43 min
